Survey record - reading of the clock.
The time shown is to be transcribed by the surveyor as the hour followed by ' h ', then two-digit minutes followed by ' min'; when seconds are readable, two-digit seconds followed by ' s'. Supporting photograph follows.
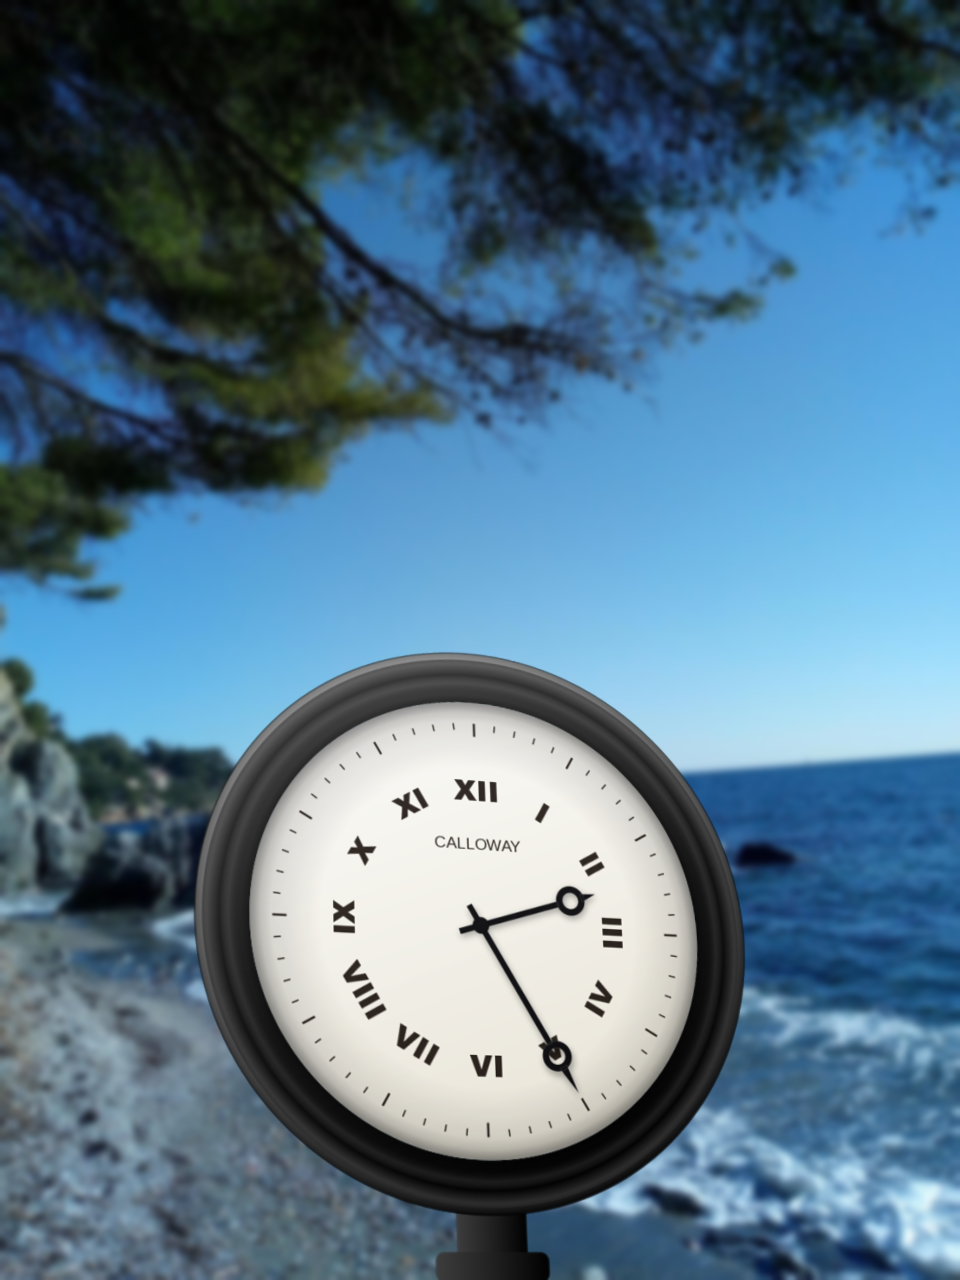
2 h 25 min
